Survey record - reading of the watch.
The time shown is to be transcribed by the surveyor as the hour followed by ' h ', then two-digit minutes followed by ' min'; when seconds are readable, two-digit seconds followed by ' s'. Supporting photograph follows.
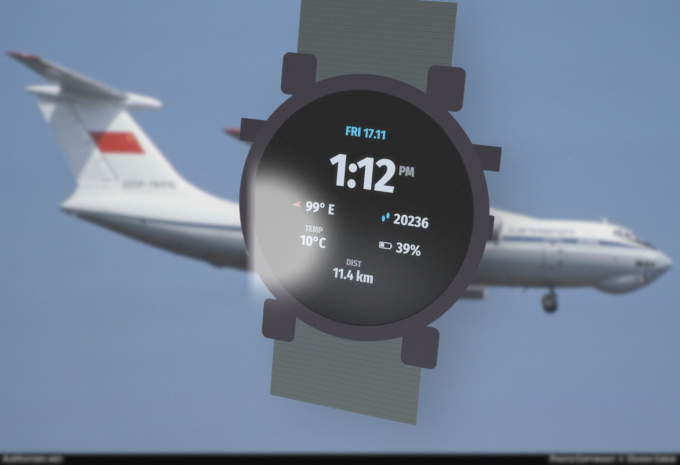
1 h 12 min
